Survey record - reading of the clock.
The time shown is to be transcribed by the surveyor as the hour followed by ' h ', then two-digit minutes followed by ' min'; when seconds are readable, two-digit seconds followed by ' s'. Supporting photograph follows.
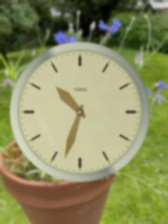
10 h 33 min
